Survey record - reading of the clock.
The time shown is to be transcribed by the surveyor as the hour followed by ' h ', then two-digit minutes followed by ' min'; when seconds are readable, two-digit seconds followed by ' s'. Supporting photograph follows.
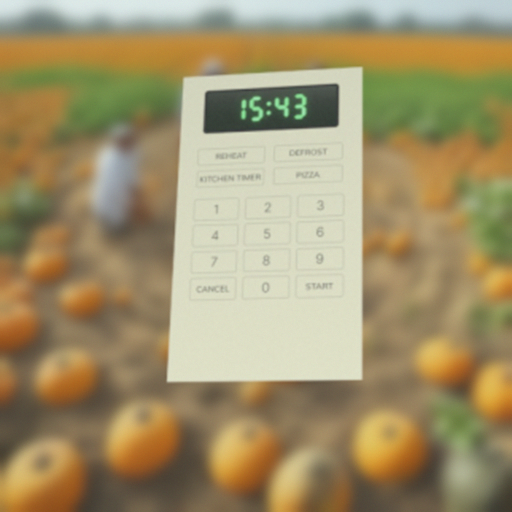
15 h 43 min
